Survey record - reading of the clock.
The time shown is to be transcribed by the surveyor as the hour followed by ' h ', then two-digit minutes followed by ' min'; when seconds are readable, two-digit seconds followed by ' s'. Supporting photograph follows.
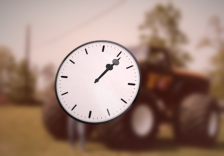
1 h 06 min
